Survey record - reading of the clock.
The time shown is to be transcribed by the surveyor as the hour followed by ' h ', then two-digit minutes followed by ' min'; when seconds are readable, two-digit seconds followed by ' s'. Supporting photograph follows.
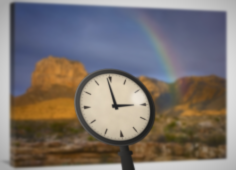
2 h 59 min
